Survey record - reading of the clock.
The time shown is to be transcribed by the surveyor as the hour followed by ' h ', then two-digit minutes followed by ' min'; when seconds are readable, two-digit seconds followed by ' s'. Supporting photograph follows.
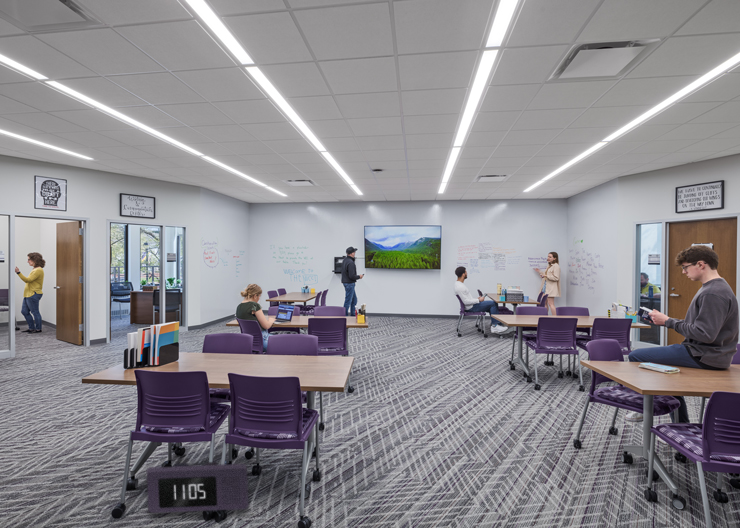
11 h 05 min
